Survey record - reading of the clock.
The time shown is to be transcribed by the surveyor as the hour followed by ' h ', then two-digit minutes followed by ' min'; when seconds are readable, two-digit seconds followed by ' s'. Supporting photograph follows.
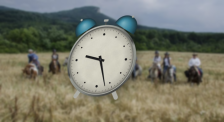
9 h 27 min
